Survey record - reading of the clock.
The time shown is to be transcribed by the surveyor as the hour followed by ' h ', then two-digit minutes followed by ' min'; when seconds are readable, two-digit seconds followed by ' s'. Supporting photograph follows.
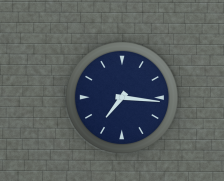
7 h 16 min
